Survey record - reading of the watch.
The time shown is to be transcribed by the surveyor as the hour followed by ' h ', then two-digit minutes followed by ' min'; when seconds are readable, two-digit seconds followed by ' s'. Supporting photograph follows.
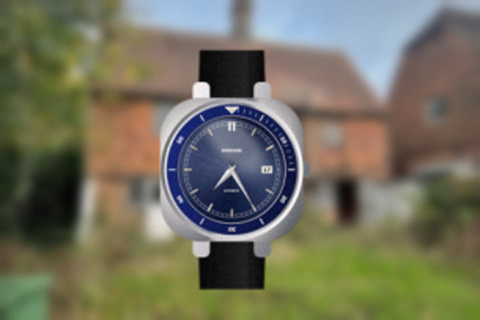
7 h 25 min
